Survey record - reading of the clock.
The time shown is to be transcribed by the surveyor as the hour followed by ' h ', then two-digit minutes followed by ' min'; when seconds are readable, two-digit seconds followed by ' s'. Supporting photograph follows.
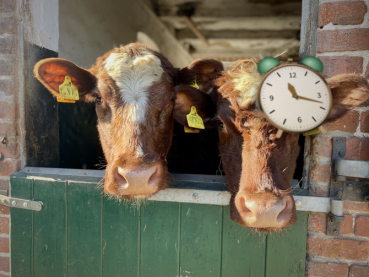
11 h 18 min
